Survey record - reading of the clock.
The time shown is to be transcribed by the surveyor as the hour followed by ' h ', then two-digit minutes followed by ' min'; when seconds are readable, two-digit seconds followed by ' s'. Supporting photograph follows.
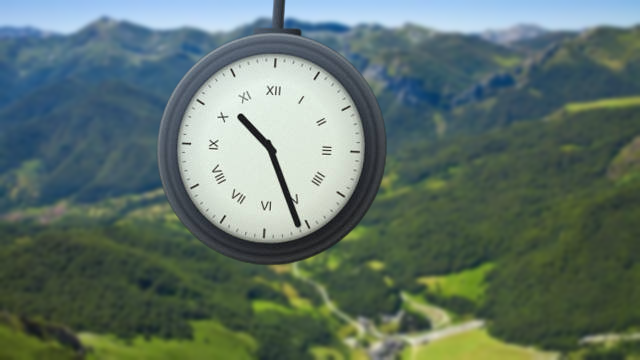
10 h 26 min
